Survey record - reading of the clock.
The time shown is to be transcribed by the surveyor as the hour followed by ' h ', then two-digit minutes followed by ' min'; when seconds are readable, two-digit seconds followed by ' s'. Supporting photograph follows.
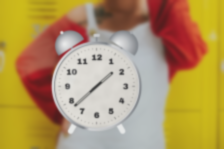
1 h 38 min
